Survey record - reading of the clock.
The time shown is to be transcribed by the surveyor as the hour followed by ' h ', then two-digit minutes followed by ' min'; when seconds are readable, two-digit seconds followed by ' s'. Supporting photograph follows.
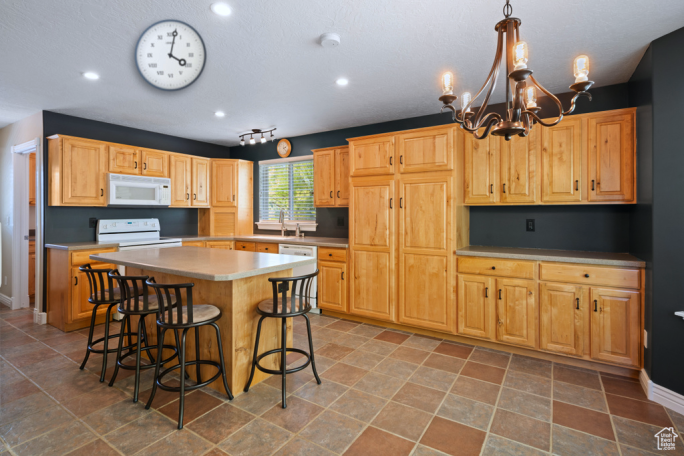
4 h 02 min
